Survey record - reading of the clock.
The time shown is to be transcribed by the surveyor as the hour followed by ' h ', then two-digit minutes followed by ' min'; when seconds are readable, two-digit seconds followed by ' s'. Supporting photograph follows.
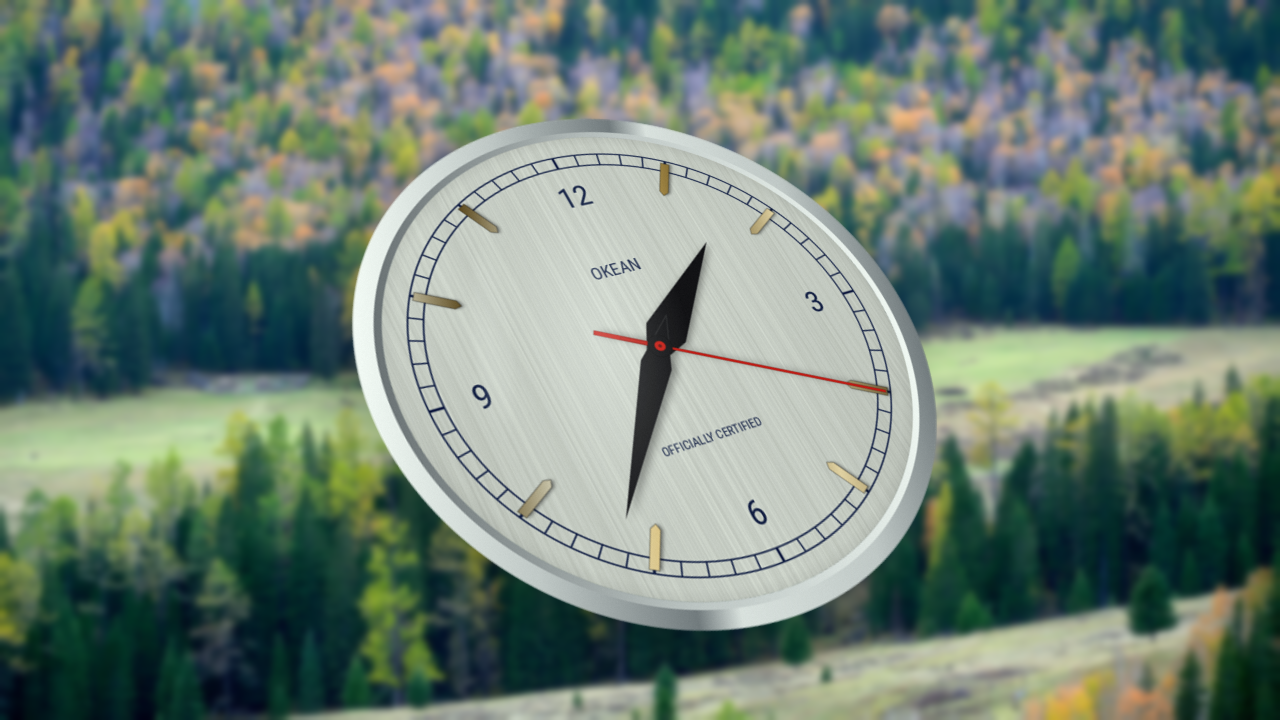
1 h 36 min 20 s
